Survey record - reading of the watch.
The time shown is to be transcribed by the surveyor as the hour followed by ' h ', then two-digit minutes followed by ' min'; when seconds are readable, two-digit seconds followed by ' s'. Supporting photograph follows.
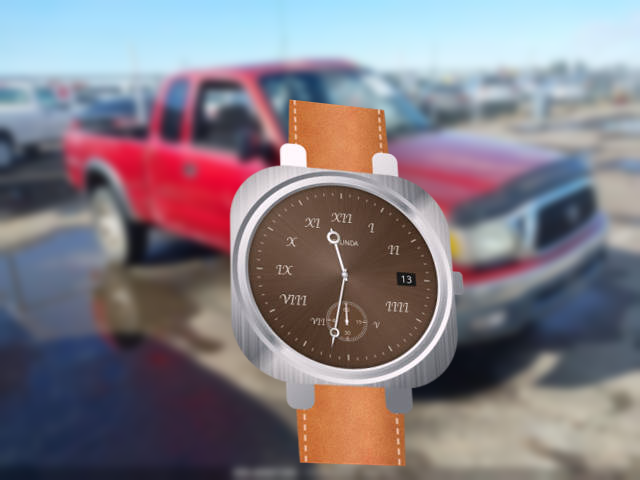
11 h 32 min
